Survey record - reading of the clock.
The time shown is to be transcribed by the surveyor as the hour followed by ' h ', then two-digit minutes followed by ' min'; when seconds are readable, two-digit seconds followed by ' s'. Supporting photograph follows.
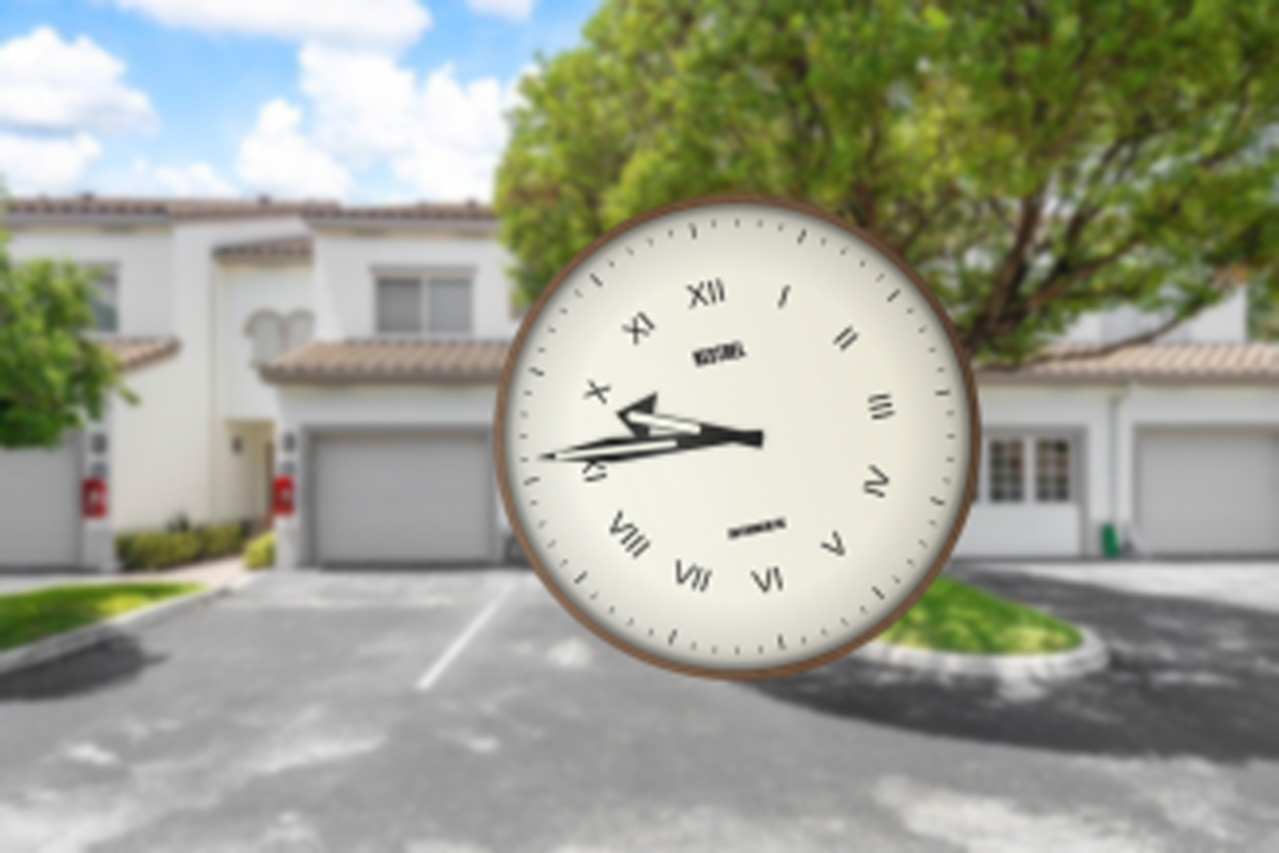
9 h 46 min
